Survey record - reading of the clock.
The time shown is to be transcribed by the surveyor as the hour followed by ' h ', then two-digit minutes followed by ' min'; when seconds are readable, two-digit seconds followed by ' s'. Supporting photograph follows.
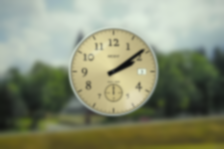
2 h 09 min
